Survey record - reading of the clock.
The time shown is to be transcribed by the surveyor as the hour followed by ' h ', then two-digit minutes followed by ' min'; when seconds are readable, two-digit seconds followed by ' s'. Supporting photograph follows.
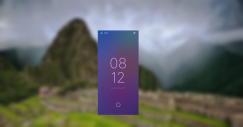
8 h 12 min
